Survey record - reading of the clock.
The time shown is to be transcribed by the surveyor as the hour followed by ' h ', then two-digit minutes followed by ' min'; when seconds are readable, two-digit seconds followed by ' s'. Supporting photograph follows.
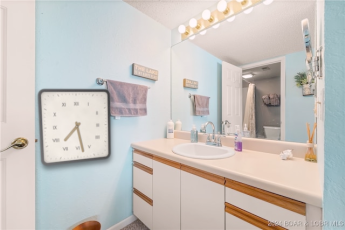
7 h 28 min
